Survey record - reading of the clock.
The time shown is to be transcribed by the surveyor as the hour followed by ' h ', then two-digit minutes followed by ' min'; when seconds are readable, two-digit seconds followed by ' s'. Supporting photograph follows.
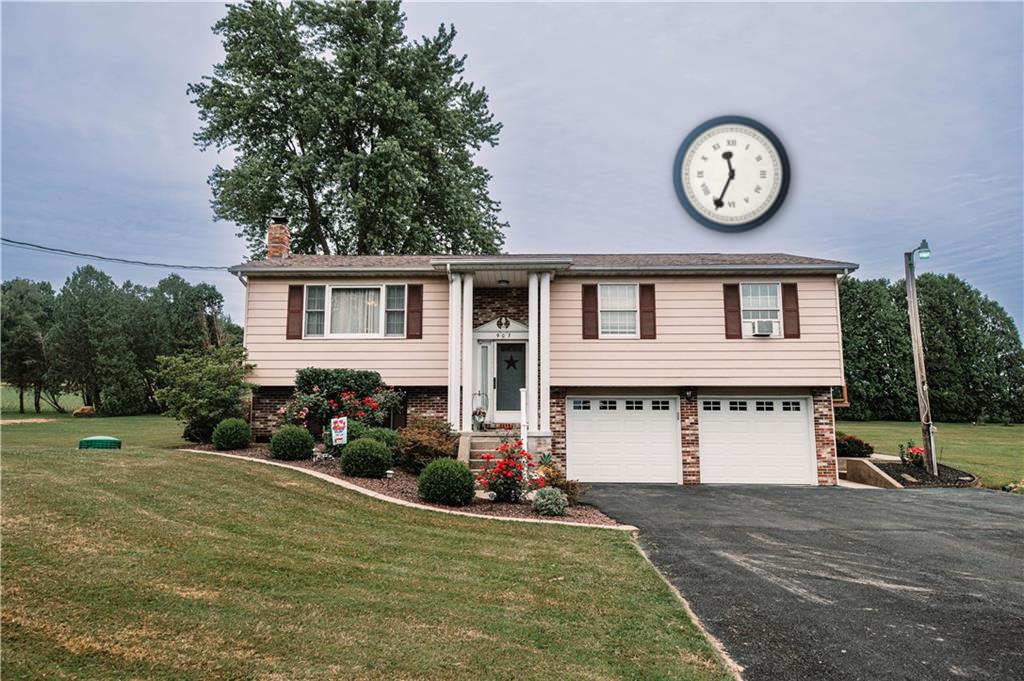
11 h 34 min
